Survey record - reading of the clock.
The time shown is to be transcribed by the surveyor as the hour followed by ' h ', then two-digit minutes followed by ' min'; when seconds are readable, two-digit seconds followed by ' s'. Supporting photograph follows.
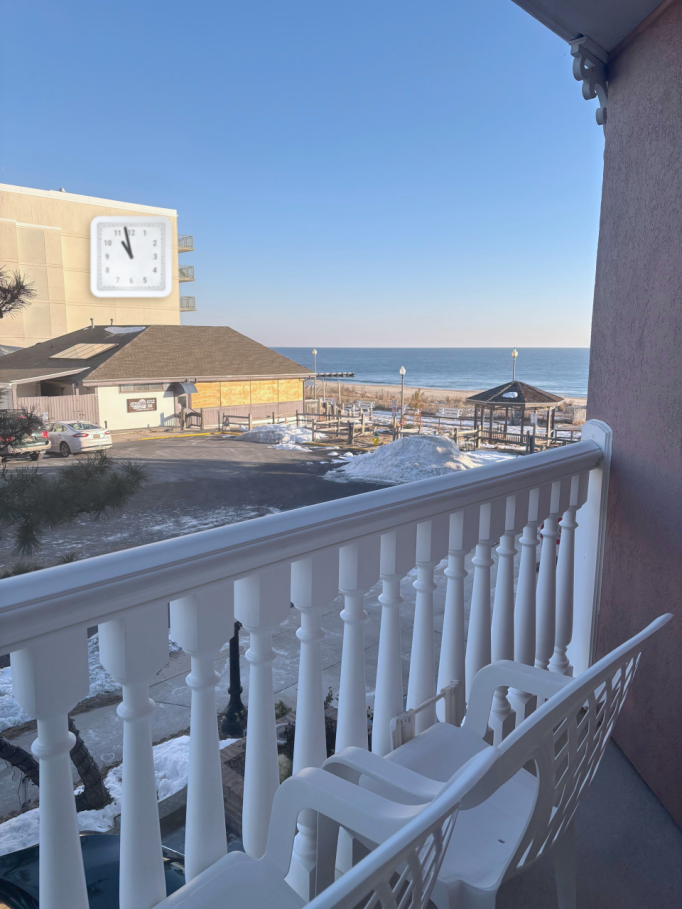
10 h 58 min
